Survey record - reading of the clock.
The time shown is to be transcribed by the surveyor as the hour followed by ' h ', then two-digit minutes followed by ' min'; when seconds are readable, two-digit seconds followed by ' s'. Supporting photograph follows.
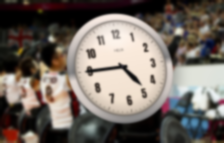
4 h 45 min
